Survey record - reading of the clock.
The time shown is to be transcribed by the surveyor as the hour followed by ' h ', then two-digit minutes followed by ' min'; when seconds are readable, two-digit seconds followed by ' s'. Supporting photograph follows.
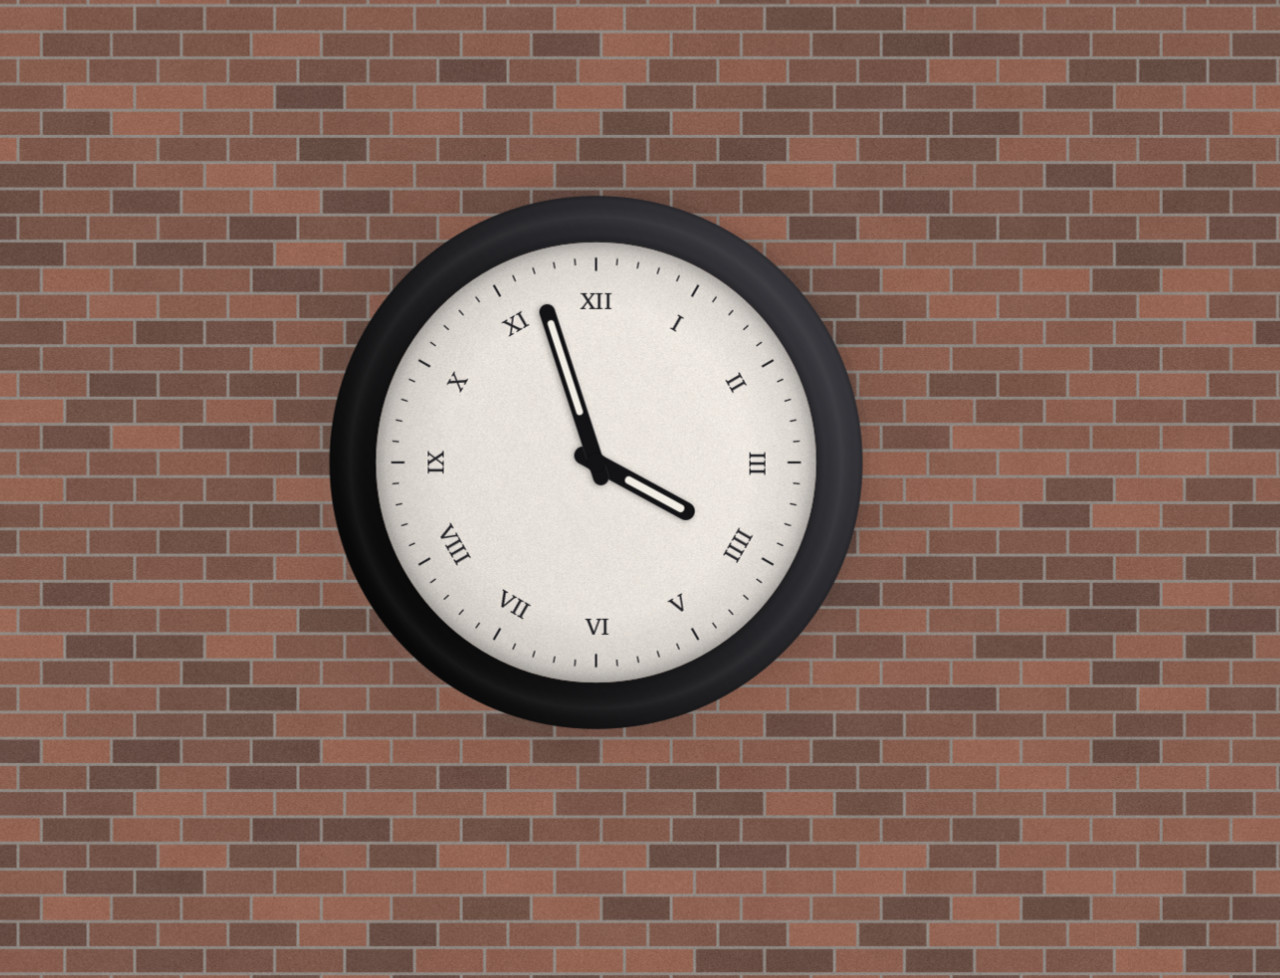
3 h 57 min
